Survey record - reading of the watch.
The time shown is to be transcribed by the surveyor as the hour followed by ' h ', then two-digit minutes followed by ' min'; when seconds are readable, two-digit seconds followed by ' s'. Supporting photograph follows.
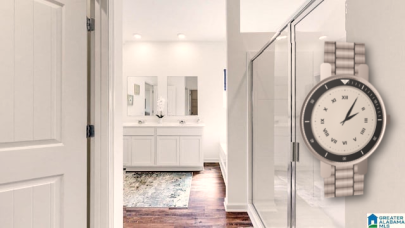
2 h 05 min
